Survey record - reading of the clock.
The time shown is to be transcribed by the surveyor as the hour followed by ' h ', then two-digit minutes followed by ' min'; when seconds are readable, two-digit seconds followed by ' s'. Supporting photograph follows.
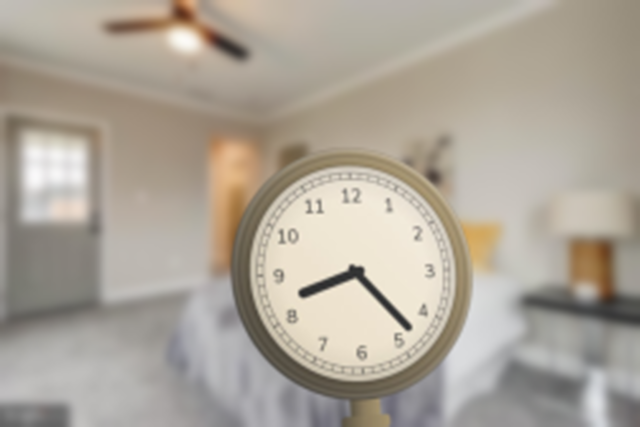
8 h 23 min
